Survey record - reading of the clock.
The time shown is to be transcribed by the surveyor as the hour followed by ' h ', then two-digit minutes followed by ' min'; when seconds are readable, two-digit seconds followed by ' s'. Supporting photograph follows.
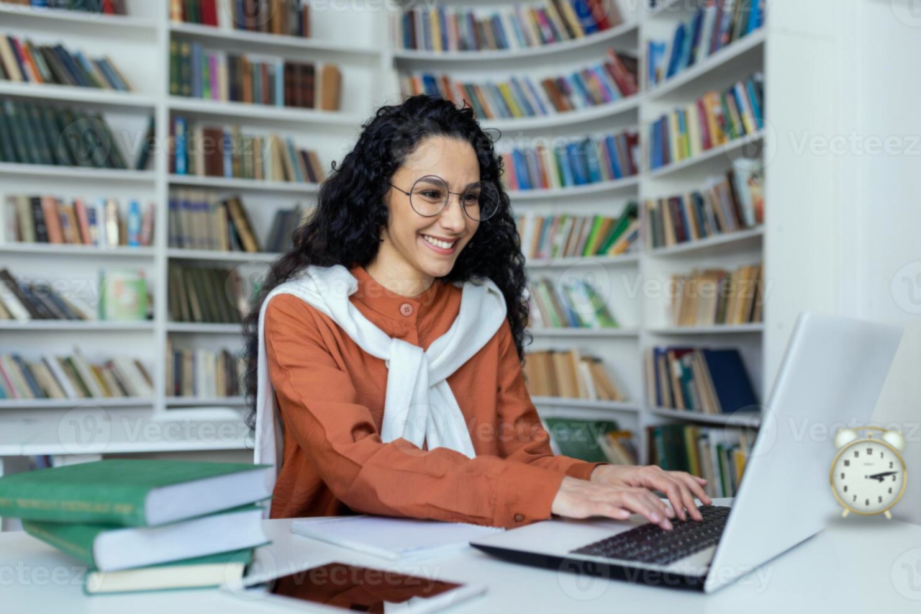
3 h 13 min
